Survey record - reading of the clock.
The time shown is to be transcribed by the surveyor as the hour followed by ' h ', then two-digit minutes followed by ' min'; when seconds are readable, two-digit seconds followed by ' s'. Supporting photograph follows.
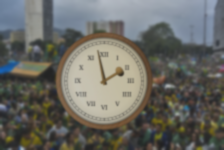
1 h 58 min
